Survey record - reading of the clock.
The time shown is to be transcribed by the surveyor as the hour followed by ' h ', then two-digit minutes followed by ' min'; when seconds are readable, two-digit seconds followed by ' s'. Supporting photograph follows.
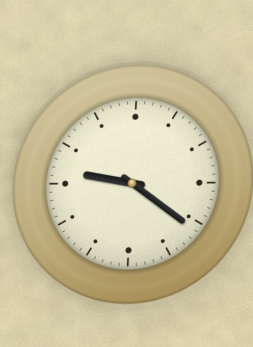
9 h 21 min
